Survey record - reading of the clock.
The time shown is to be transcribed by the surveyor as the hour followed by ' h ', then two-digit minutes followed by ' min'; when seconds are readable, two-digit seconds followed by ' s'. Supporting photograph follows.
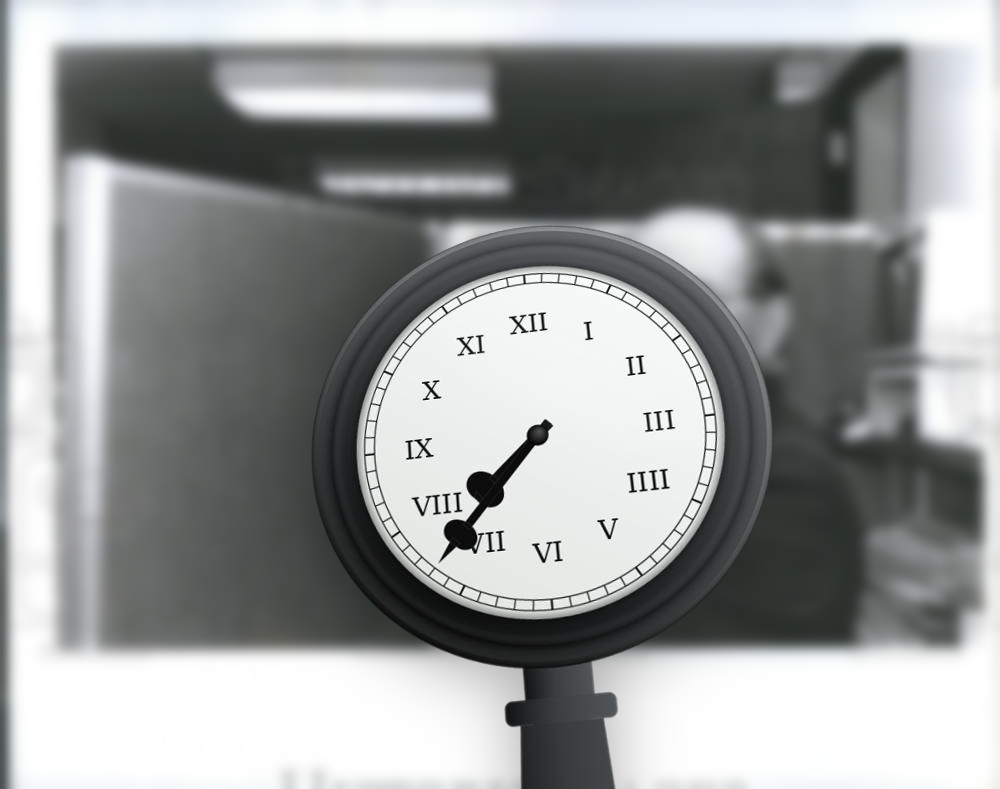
7 h 37 min
